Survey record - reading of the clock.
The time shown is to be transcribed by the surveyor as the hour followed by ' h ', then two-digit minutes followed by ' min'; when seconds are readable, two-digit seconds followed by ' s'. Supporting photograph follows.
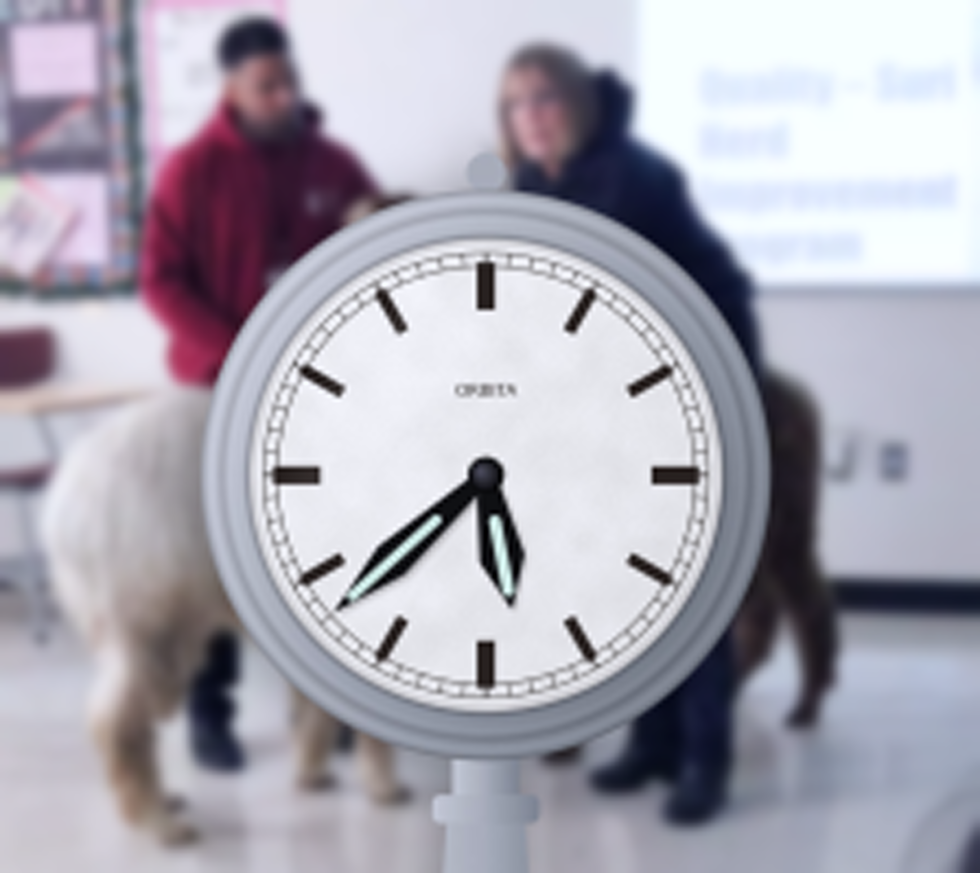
5 h 38 min
